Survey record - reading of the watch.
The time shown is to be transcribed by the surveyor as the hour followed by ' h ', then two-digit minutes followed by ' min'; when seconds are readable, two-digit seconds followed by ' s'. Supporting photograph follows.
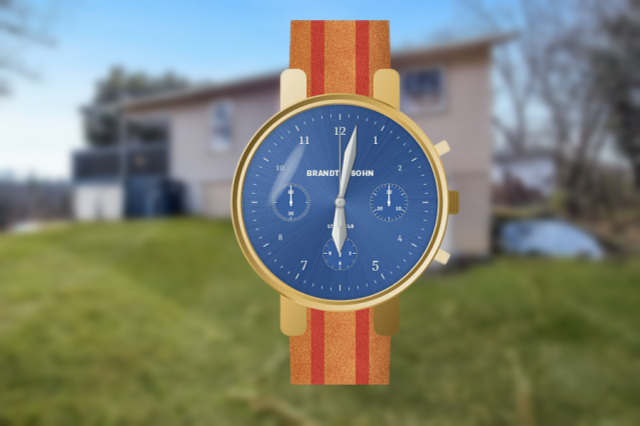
6 h 02 min
